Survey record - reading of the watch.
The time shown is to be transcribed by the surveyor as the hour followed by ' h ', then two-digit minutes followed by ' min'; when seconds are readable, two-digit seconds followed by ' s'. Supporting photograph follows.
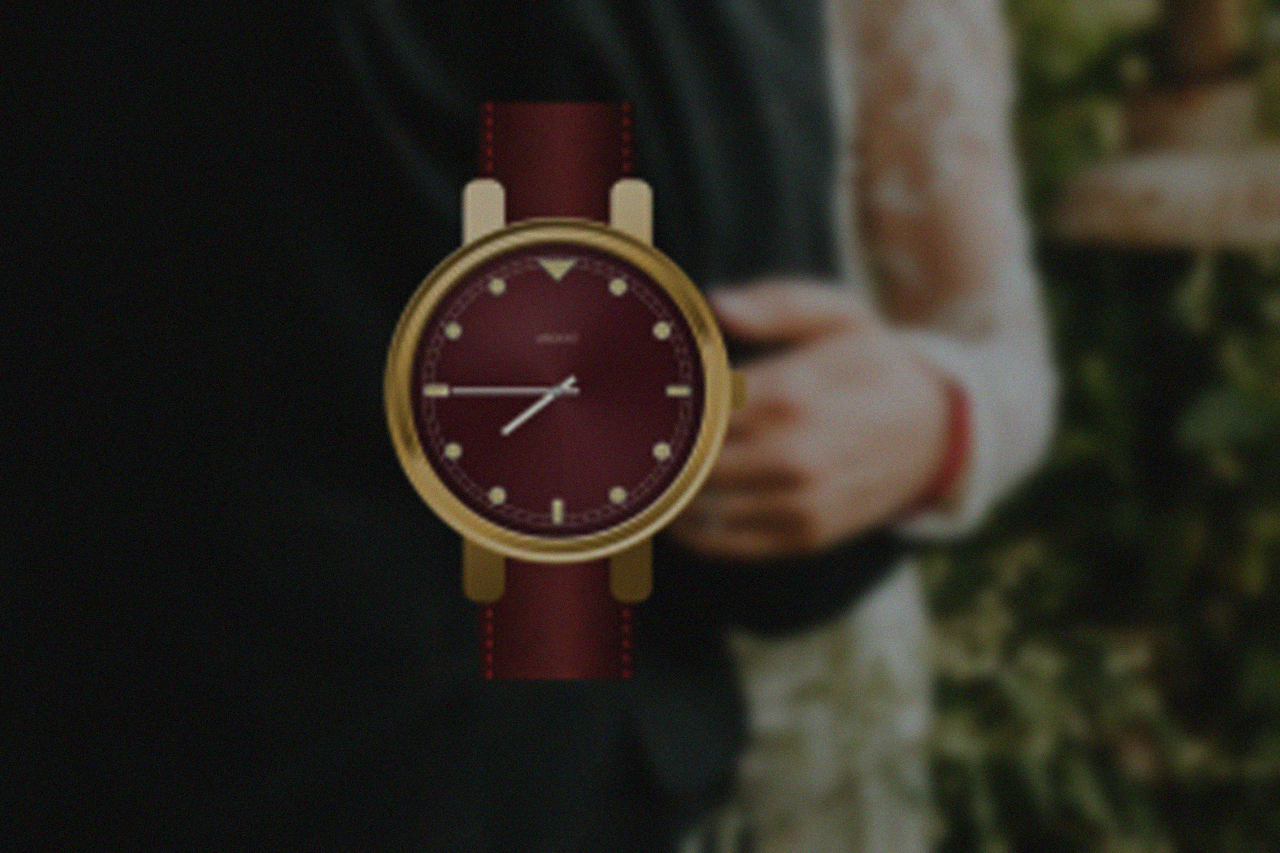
7 h 45 min
